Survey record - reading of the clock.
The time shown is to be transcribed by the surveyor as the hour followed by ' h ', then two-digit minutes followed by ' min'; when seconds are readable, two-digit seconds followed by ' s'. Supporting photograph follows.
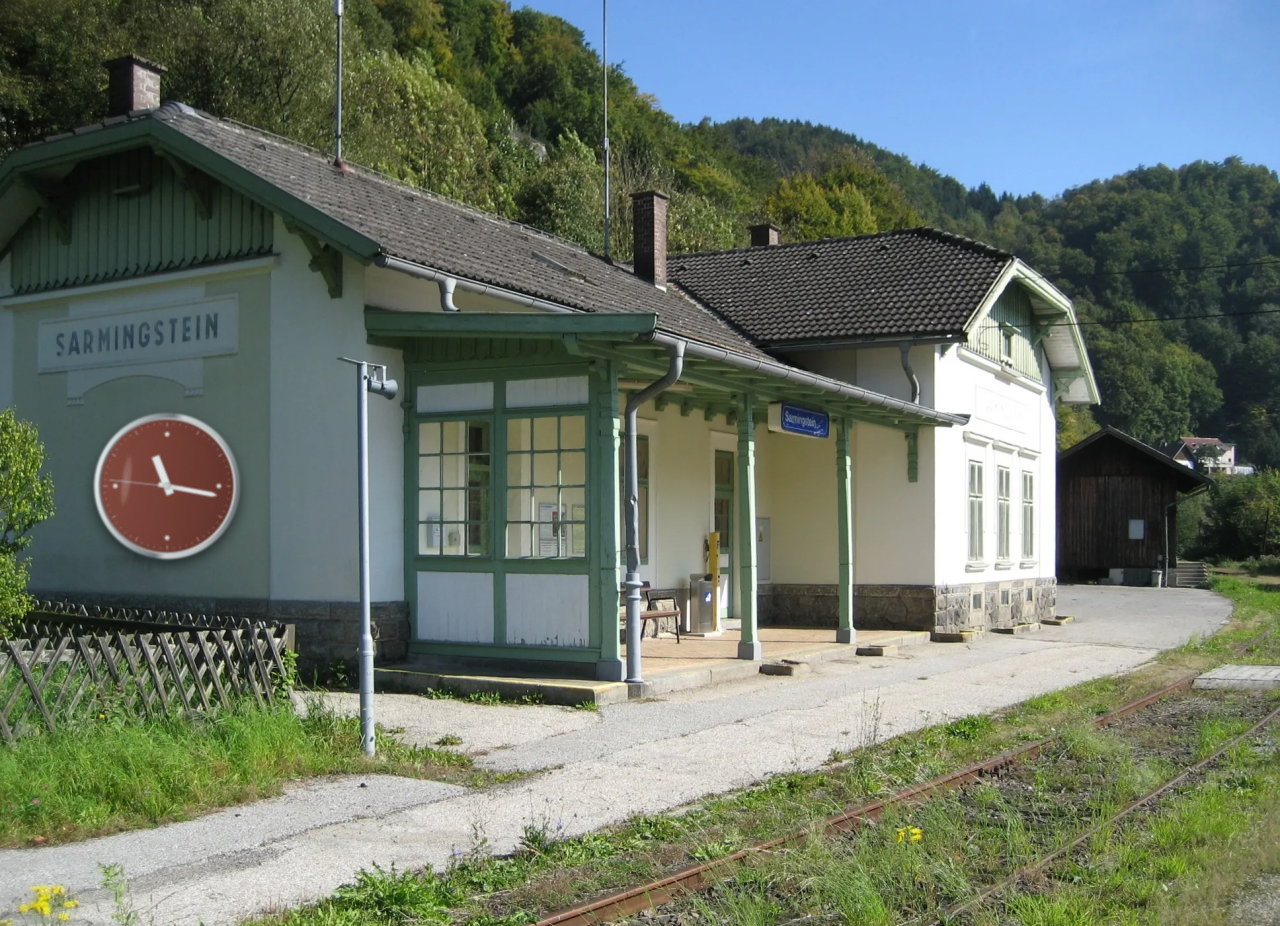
11 h 16 min 46 s
